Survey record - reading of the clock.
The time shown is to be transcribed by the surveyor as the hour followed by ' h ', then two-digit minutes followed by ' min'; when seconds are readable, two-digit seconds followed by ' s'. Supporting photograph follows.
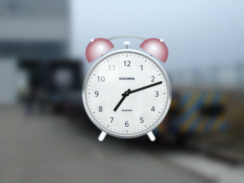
7 h 12 min
